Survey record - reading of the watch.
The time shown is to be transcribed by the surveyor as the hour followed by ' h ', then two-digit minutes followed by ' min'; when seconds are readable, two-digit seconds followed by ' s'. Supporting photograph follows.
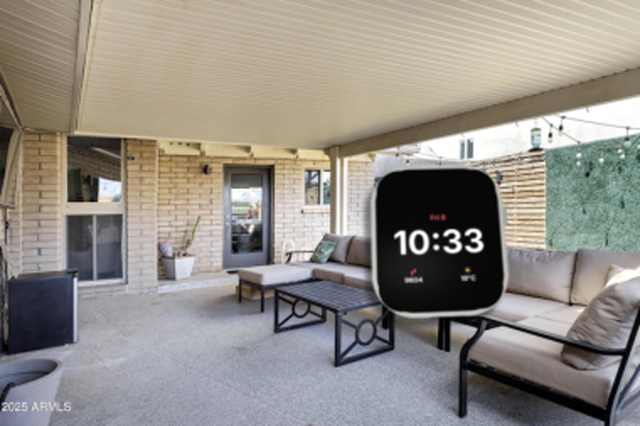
10 h 33 min
